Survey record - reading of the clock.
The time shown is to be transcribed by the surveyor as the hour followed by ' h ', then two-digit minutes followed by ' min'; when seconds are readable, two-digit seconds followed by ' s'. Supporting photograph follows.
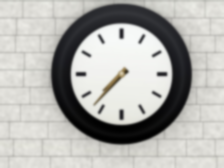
7 h 37 min
